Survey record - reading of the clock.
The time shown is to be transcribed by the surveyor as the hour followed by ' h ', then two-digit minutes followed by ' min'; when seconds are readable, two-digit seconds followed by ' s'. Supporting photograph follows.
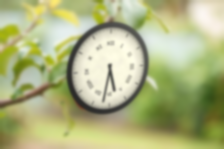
5 h 32 min
